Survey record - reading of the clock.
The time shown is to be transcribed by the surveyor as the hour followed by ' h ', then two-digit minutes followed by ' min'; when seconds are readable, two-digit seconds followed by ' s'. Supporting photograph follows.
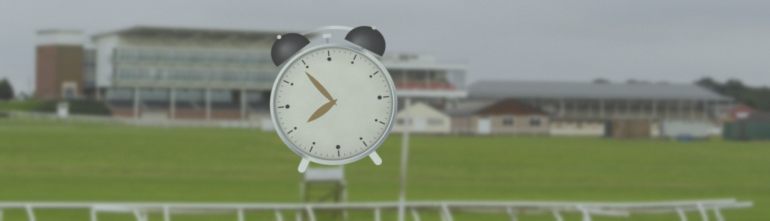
7 h 54 min
